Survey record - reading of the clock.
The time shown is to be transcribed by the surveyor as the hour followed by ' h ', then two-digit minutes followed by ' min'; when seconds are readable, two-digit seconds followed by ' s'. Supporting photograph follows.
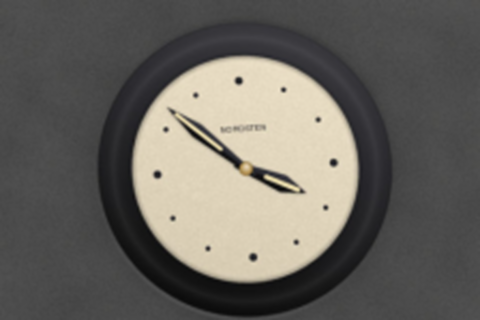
3 h 52 min
